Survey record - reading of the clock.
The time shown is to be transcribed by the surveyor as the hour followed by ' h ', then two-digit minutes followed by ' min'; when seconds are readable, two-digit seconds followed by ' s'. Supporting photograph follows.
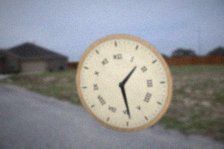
1 h 29 min
